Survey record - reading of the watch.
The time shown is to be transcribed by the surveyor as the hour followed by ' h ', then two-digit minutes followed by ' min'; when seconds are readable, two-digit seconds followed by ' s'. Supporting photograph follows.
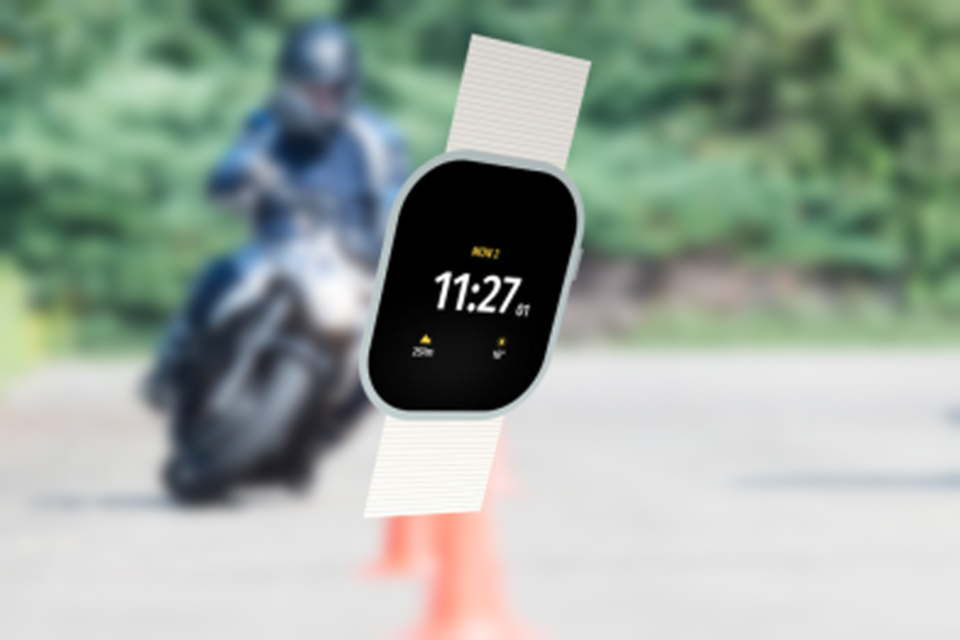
11 h 27 min
